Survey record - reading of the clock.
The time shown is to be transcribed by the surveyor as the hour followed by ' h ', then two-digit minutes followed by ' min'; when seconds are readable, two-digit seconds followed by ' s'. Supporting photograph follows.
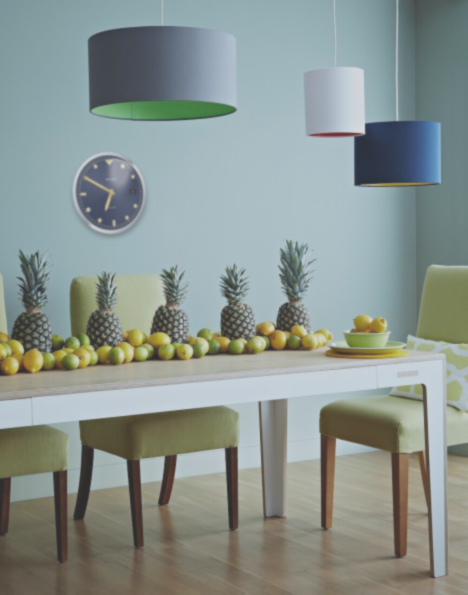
6 h 50 min
